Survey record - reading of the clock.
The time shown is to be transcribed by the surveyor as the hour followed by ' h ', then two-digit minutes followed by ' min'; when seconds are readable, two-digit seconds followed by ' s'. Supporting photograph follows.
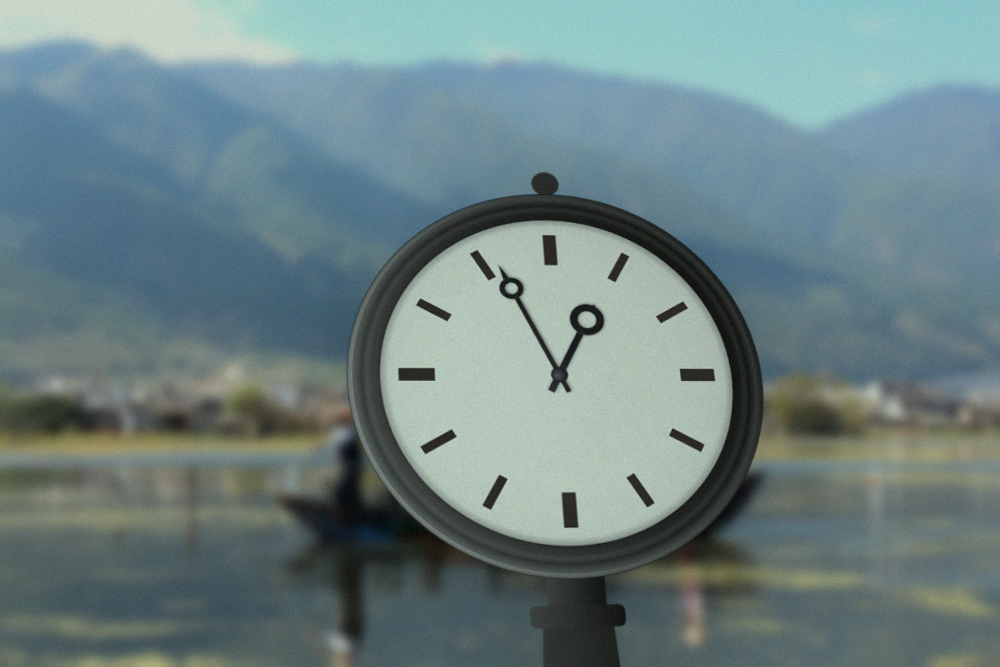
12 h 56 min
